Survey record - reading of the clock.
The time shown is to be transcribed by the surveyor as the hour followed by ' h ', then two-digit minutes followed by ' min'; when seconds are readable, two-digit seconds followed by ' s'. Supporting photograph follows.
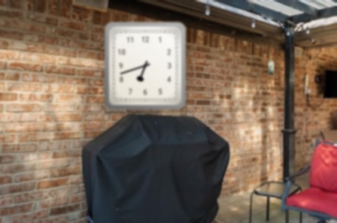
6 h 42 min
